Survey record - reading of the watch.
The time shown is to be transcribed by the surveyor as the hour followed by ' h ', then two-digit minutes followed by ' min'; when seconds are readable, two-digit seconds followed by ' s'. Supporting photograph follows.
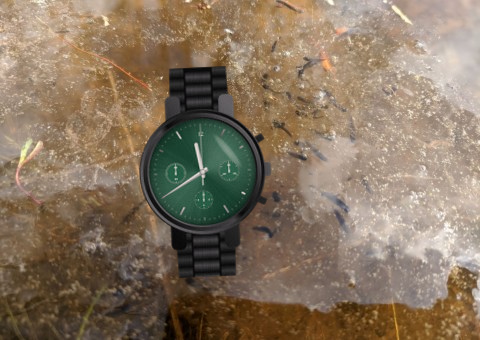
11 h 40 min
